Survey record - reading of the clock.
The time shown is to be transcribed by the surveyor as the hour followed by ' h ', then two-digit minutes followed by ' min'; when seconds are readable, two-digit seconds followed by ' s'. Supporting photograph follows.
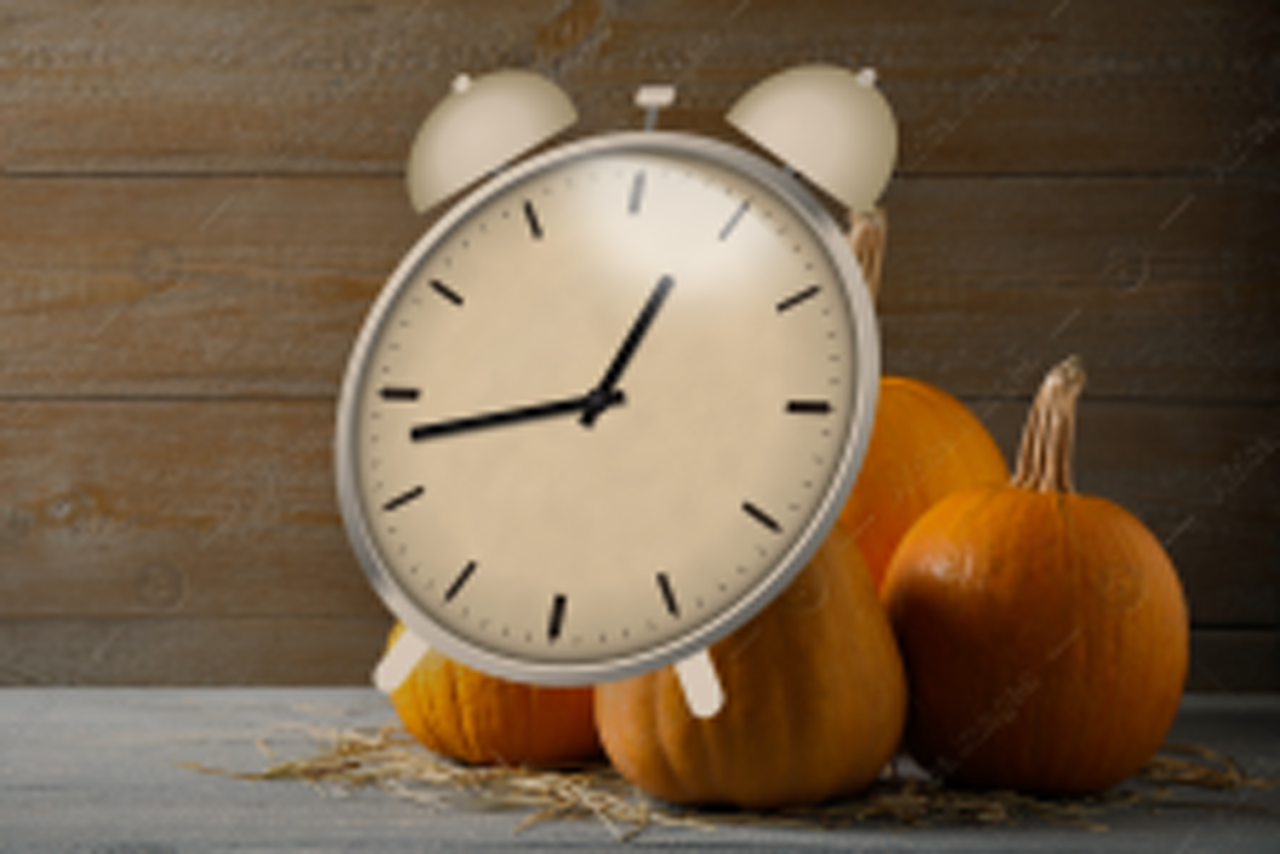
12 h 43 min
